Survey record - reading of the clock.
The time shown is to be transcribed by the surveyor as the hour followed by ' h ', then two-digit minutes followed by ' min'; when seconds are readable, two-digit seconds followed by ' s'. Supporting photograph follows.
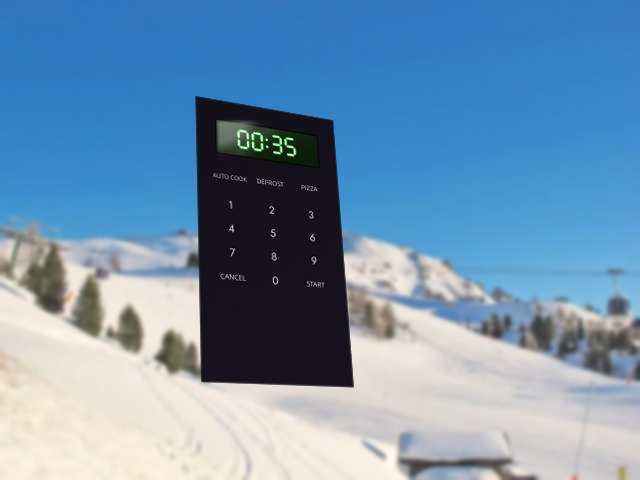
0 h 35 min
